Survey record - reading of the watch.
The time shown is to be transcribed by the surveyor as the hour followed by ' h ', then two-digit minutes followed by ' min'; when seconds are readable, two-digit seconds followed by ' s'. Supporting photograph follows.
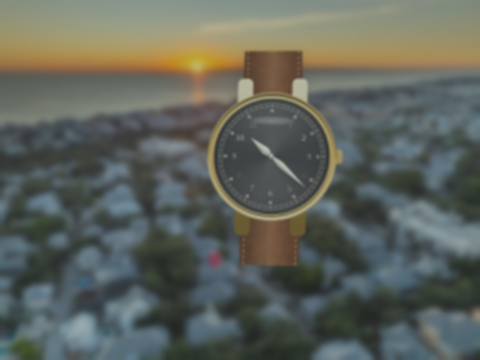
10 h 22 min
